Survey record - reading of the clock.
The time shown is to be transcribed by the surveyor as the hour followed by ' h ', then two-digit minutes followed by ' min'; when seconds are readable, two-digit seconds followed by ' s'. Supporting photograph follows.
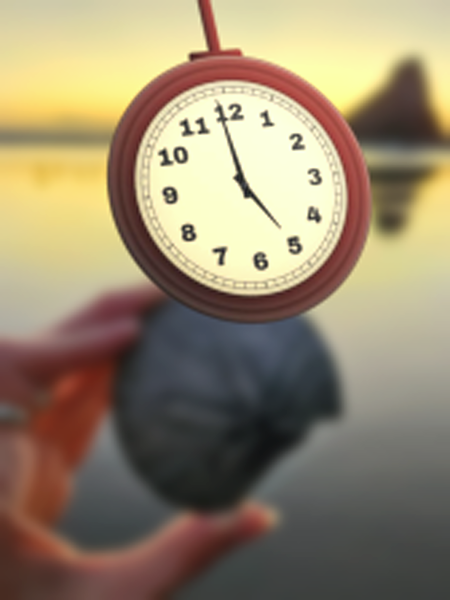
4 h 59 min
